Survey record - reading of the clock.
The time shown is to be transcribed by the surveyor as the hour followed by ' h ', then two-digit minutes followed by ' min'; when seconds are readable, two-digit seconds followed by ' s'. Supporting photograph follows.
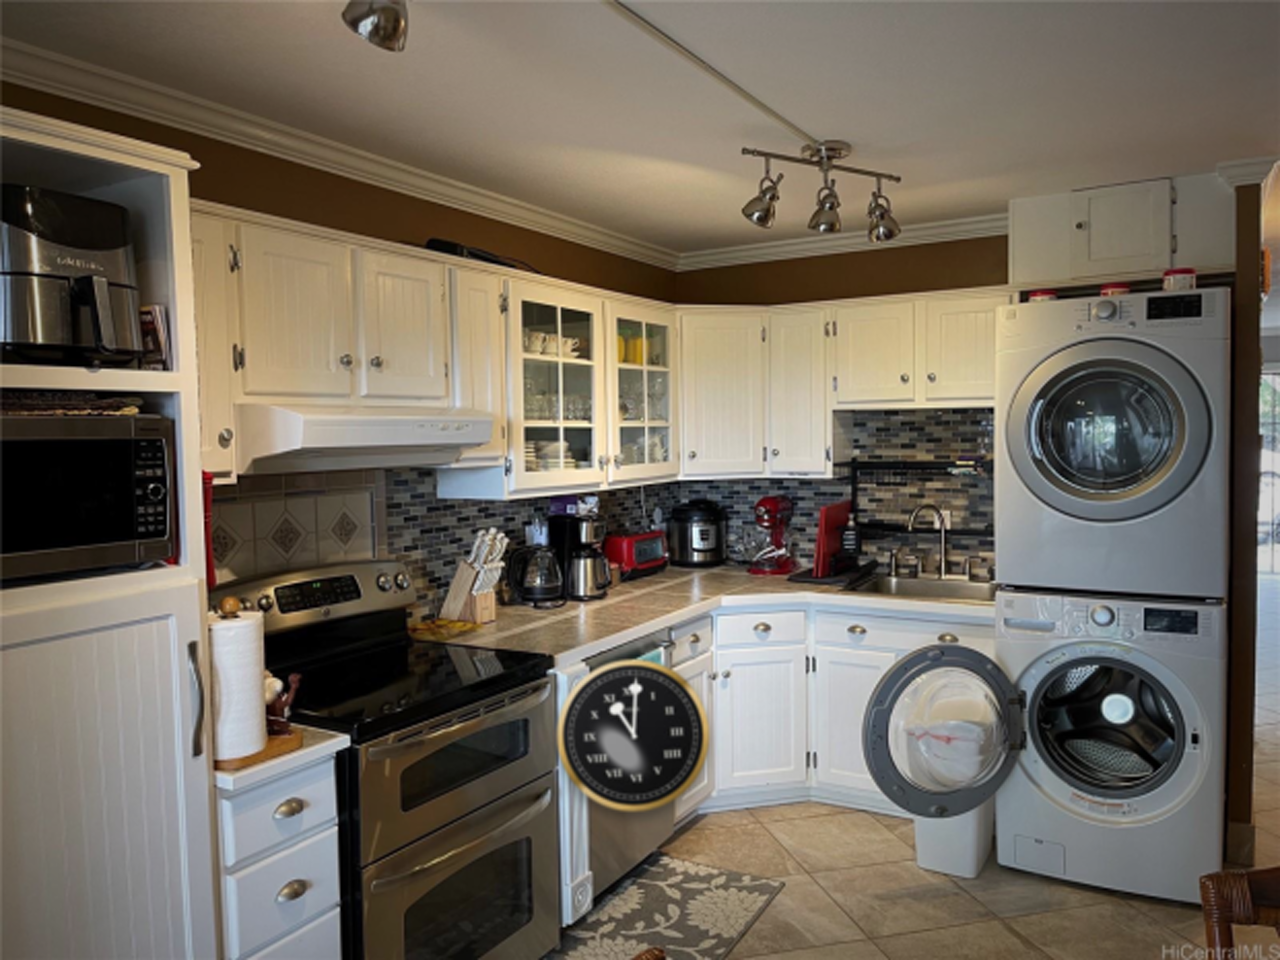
11 h 01 min
